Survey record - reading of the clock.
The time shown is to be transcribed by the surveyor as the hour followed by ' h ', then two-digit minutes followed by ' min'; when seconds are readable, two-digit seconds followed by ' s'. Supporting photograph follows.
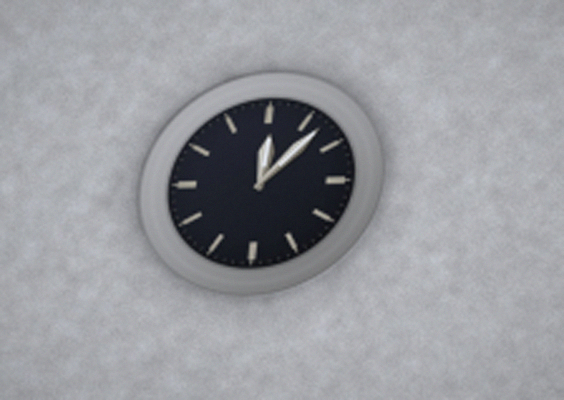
12 h 07 min
